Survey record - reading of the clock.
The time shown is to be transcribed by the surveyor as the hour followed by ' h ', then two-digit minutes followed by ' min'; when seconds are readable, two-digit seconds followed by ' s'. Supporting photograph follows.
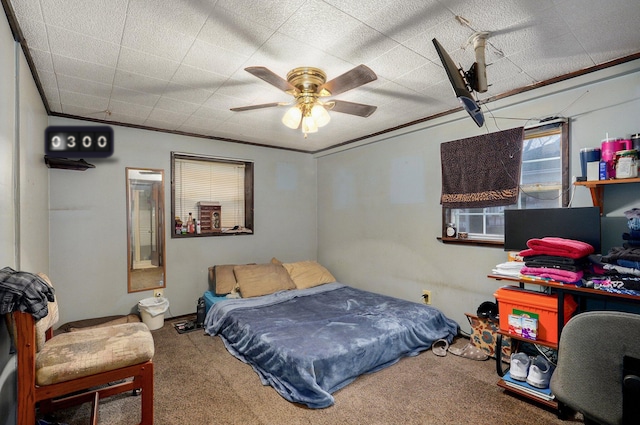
3 h 00 min
